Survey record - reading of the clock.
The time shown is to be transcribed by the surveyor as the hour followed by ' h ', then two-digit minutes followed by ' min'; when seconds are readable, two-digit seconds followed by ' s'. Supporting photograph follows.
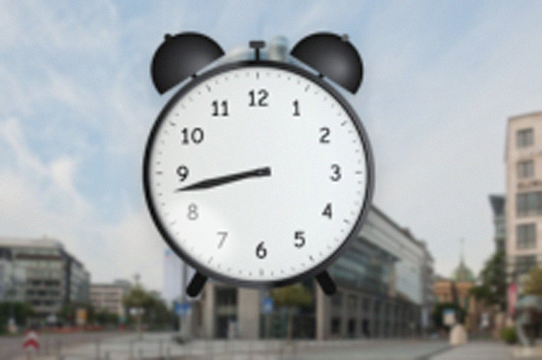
8 h 43 min
